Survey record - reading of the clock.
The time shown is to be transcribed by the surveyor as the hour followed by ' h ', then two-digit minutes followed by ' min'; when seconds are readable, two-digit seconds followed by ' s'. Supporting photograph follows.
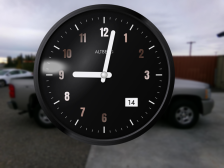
9 h 02 min
